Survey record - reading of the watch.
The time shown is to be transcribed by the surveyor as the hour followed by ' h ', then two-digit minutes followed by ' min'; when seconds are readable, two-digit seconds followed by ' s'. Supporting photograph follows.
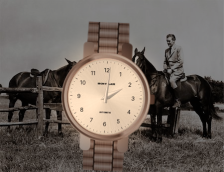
2 h 01 min
